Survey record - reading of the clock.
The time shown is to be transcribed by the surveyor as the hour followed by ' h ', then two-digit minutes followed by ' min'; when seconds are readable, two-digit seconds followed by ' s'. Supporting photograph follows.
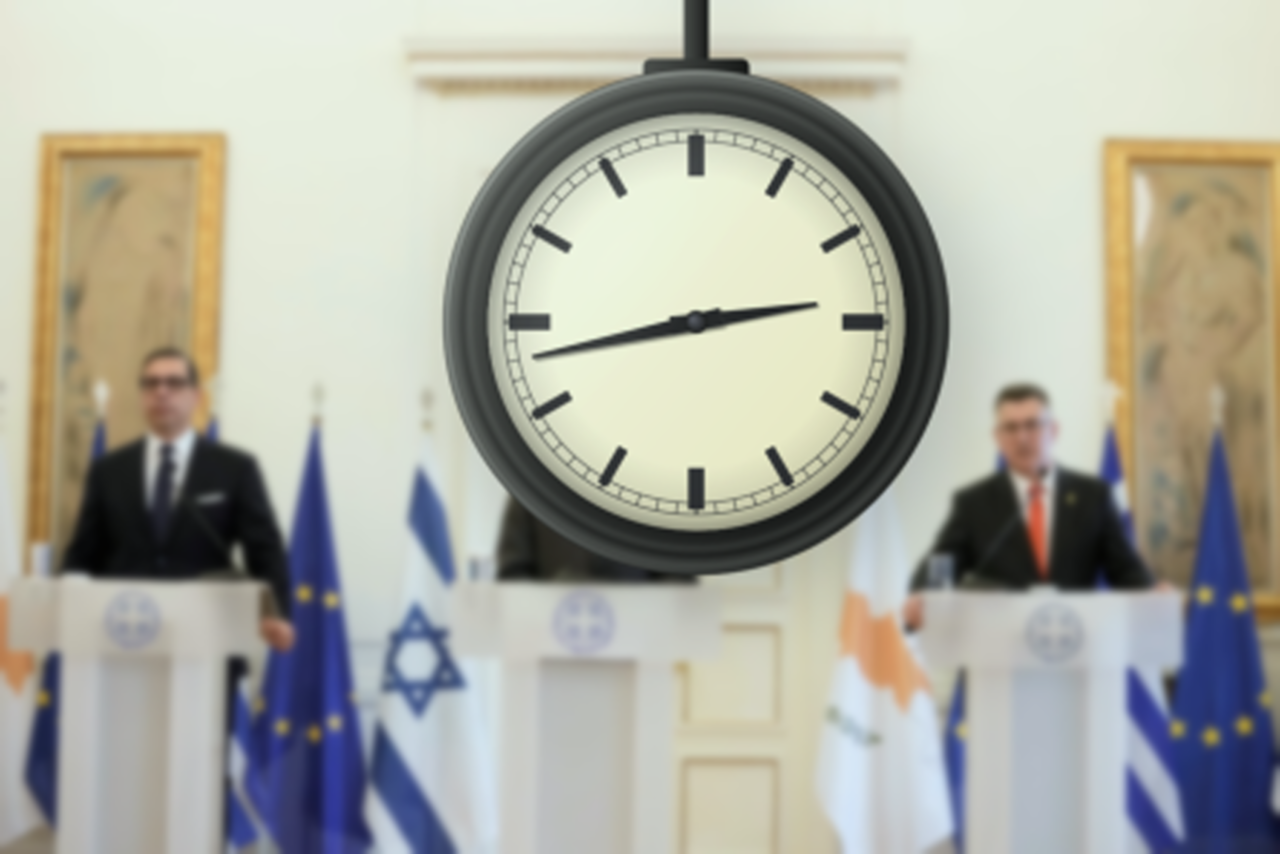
2 h 43 min
